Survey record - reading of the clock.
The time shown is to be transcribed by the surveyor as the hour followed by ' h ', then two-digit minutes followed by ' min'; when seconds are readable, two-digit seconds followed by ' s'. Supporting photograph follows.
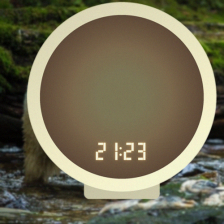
21 h 23 min
